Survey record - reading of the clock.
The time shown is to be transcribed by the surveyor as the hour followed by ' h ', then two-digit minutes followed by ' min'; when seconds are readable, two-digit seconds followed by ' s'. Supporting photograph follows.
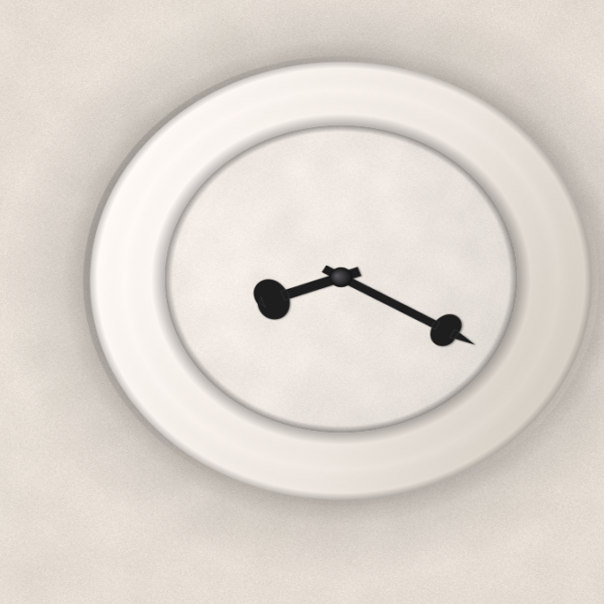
8 h 20 min
